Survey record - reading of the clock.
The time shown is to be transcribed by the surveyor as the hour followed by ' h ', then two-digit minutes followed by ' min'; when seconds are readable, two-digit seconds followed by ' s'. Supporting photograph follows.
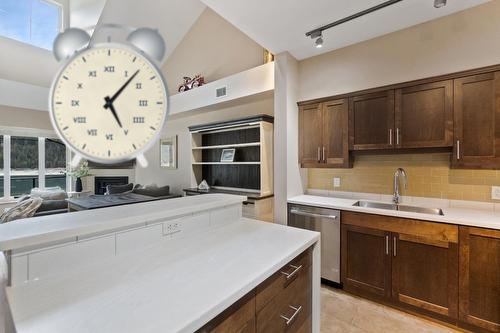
5 h 07 min
